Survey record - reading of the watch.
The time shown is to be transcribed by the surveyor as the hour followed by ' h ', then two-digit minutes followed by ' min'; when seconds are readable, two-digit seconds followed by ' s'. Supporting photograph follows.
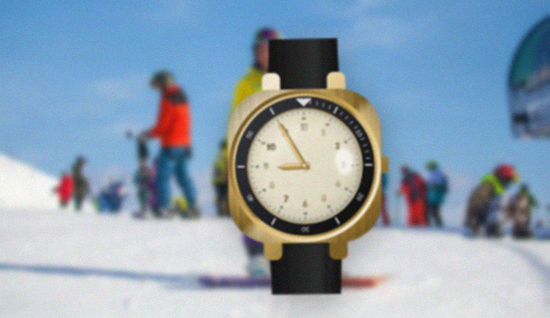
8 h 55 min
